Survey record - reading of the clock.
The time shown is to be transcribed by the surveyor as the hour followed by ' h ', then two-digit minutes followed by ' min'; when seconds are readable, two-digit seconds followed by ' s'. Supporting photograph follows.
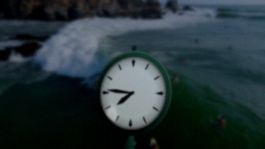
7 h 46 min
